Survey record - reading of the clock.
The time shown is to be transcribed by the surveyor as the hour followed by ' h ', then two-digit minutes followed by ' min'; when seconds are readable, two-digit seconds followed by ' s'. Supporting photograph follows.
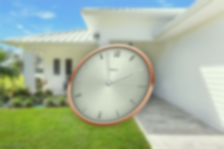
1 h 57 min
